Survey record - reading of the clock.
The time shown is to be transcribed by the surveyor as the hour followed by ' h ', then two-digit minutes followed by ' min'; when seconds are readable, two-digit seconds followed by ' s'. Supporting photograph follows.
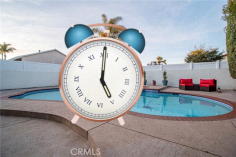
5 h 00 min
